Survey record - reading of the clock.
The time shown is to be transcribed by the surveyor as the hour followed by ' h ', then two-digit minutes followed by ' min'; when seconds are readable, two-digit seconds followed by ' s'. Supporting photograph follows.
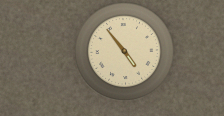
4 h 54 min
